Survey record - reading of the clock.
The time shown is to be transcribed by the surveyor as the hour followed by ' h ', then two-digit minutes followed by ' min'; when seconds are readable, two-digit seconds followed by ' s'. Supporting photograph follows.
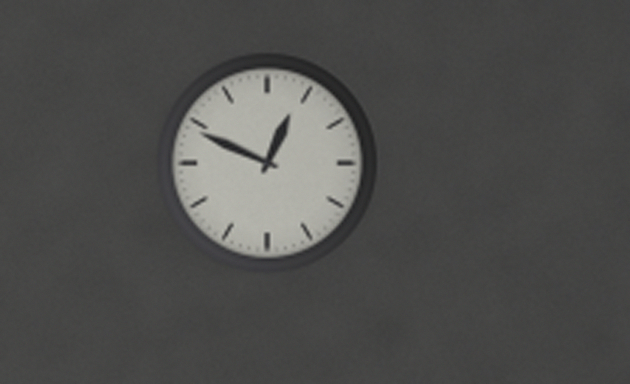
12 h 49 min
